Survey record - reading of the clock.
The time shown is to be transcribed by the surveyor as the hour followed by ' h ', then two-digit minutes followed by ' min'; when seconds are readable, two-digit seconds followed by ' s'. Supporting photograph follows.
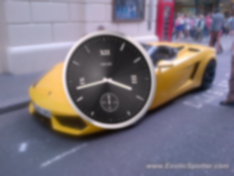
3 h 43 min
